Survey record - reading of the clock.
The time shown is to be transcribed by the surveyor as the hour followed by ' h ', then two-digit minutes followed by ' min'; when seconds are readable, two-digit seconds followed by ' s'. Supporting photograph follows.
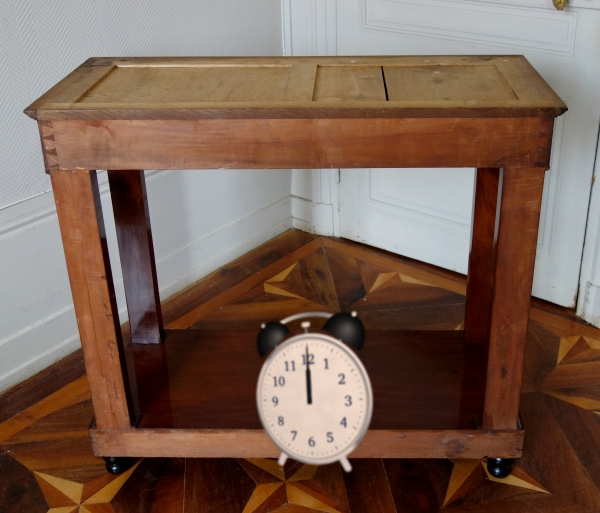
12 h 00 min
